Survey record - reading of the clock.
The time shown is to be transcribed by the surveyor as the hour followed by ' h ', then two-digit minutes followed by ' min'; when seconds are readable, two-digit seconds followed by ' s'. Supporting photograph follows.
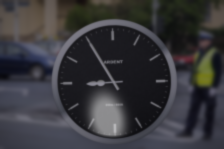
8 h 55 min
